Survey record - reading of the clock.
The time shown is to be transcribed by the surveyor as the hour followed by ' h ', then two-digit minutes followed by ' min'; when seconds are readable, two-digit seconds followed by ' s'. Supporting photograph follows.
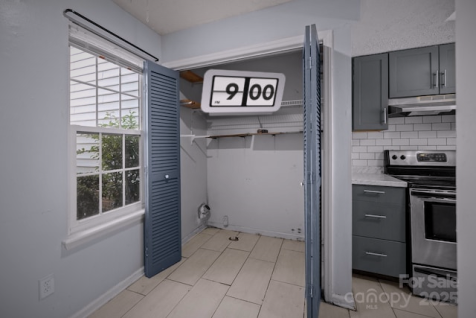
9 h 00 min
